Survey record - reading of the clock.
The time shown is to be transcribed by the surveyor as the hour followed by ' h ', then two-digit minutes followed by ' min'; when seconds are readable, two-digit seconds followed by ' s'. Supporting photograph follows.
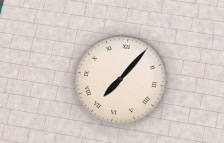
7 h 05 min
